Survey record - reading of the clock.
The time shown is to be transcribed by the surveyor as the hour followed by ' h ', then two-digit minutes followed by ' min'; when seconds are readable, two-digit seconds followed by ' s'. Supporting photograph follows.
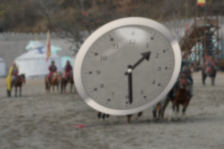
1 h 29 min
